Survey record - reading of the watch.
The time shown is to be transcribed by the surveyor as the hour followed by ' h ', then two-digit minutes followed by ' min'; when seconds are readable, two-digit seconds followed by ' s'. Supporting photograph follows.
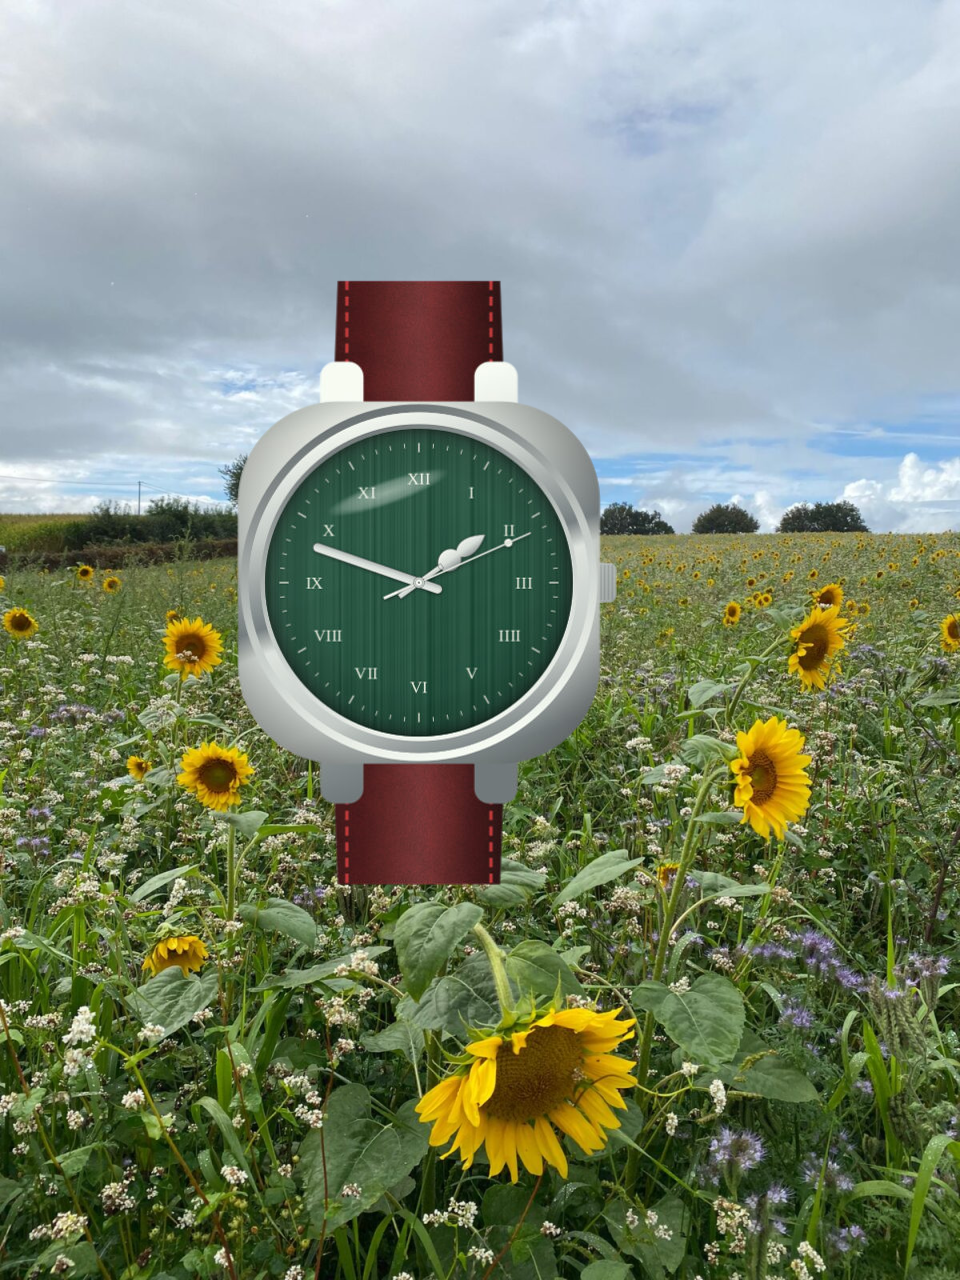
1 h 48 min 11 s
